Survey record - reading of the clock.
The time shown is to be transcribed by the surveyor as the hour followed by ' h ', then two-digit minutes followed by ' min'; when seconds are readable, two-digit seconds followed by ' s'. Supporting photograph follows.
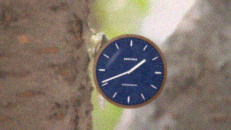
1 h 41 min
